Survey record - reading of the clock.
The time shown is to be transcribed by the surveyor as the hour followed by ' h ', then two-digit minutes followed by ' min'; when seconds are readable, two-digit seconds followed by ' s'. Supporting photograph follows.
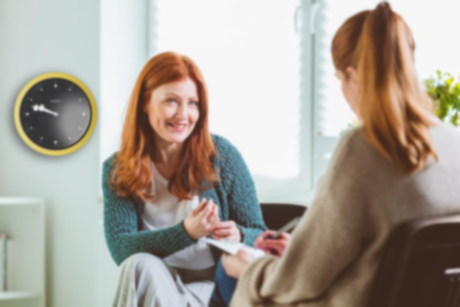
9 h 48 min
